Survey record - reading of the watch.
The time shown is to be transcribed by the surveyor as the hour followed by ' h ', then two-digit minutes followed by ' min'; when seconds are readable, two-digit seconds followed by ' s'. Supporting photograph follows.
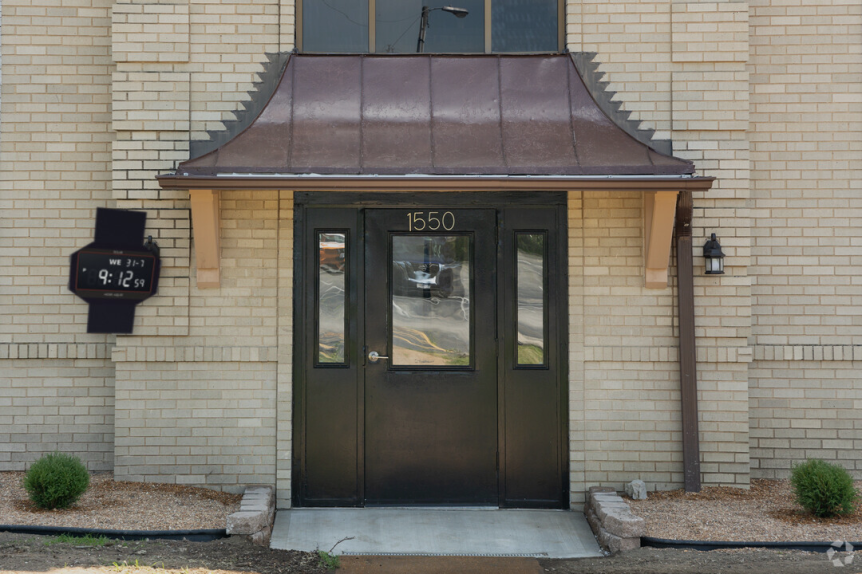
9 h 12 min
